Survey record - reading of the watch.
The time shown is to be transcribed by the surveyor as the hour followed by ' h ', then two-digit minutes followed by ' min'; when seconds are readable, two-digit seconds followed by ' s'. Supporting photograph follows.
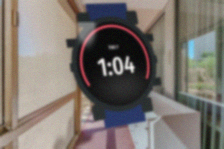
1 h 04 min
